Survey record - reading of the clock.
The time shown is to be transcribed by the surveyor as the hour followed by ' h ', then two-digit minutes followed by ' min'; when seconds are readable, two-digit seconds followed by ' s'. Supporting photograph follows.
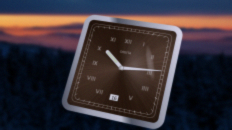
10 h 14 min
